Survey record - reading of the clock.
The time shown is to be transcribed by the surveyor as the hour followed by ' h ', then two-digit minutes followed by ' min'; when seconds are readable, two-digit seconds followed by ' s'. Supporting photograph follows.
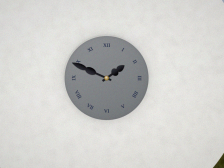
1 h 49 min
